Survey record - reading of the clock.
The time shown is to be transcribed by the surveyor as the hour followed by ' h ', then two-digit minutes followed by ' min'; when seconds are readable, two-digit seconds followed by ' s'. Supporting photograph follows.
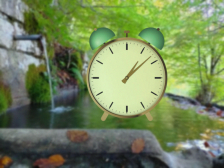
1 h 08 min
